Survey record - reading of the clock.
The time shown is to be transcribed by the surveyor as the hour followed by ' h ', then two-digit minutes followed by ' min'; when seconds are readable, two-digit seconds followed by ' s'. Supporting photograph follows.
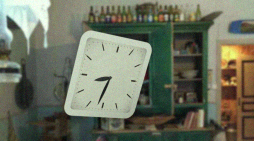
8 h 32 min
